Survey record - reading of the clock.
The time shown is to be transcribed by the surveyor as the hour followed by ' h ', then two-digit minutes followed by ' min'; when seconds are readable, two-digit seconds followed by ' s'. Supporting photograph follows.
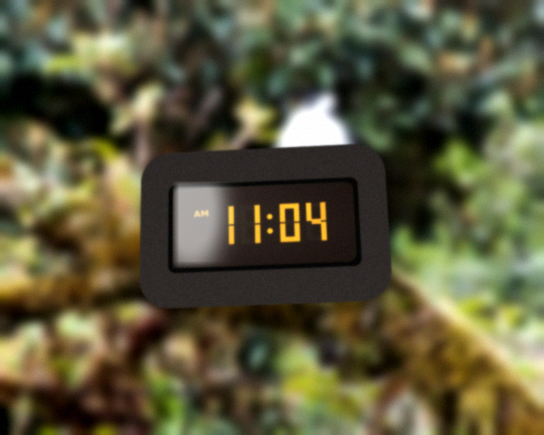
11 h 04 min
